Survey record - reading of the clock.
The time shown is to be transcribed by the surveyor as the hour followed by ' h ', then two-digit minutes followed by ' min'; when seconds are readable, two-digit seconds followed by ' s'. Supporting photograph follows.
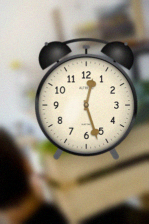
12 h 27 min
